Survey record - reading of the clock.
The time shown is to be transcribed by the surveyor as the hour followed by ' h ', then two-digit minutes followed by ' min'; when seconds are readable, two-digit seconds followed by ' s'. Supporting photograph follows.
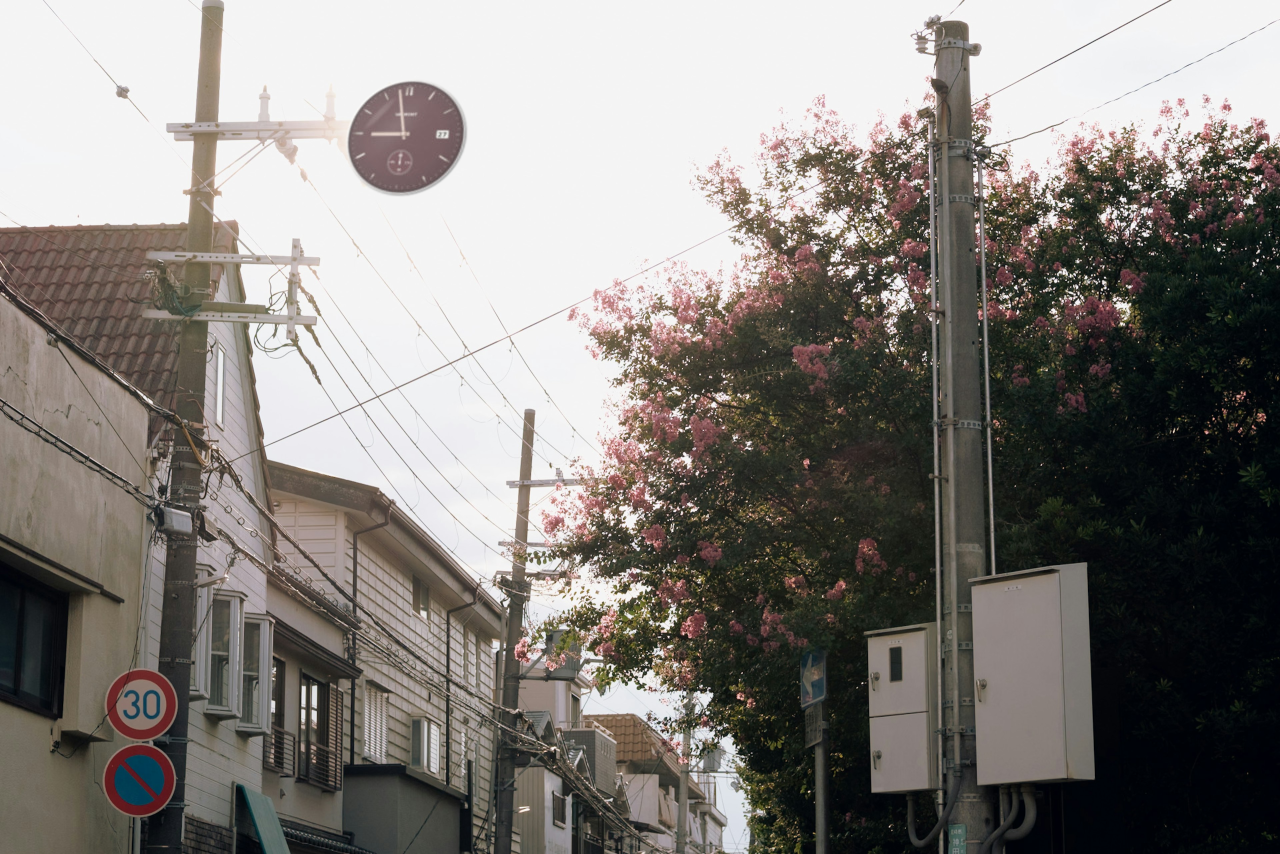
8 h 58 min
